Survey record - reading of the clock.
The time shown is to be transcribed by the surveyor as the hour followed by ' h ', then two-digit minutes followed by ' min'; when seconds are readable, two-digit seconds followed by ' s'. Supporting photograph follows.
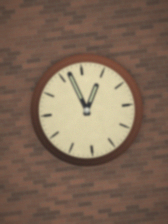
12 h 57 min
